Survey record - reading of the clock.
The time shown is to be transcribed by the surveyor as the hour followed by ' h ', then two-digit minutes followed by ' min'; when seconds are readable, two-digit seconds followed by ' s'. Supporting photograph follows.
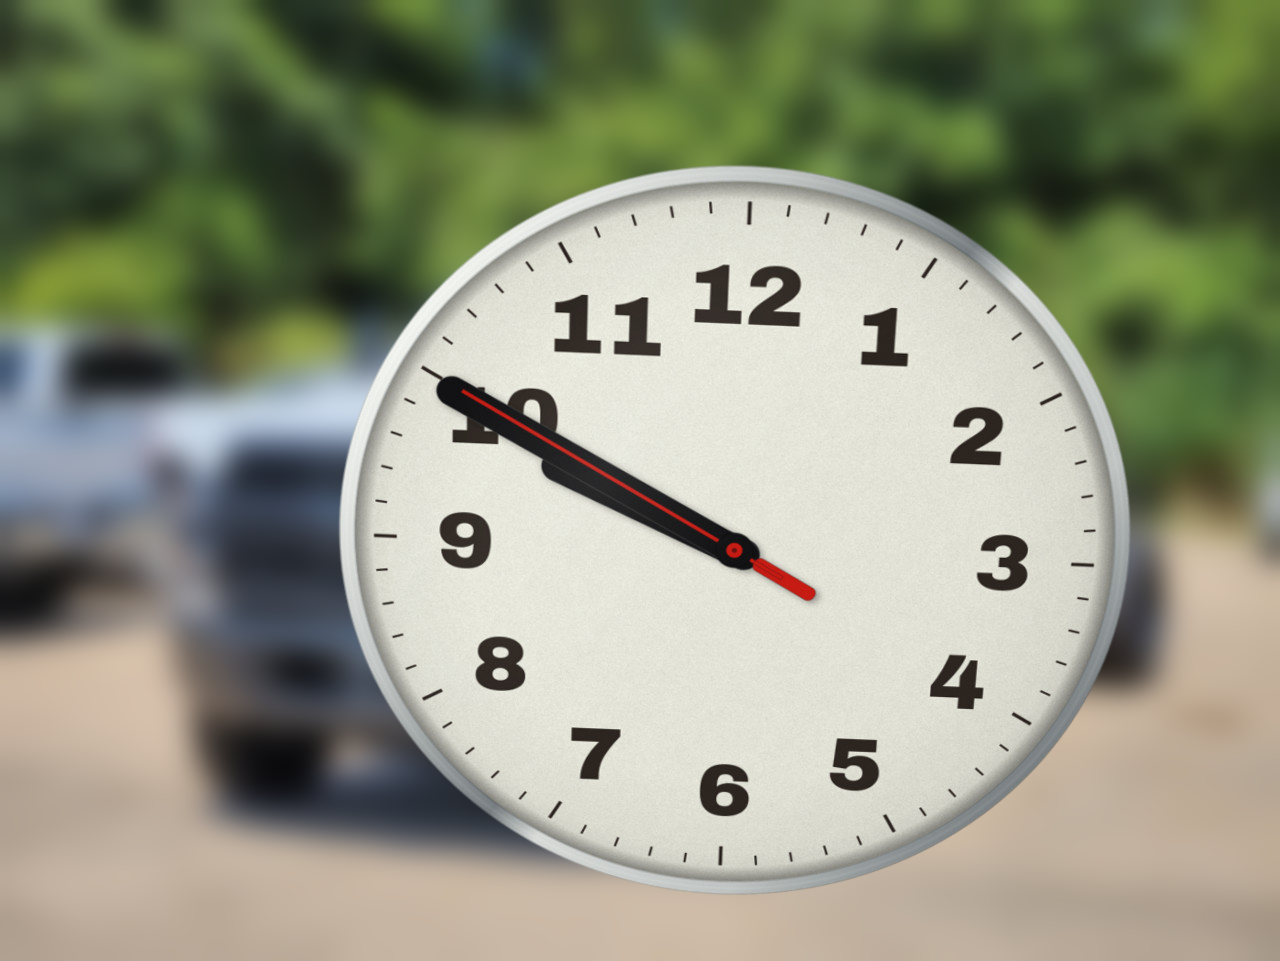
9 h 49 min 50 s
